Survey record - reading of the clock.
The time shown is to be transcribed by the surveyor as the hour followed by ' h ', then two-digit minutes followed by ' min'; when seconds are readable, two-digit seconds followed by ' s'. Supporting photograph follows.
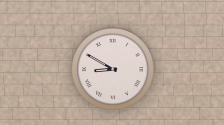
8 h 50 min
